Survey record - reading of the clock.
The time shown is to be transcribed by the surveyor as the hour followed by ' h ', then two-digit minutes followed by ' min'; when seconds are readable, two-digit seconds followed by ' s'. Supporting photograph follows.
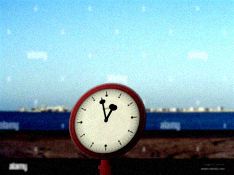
12 h 58 min
